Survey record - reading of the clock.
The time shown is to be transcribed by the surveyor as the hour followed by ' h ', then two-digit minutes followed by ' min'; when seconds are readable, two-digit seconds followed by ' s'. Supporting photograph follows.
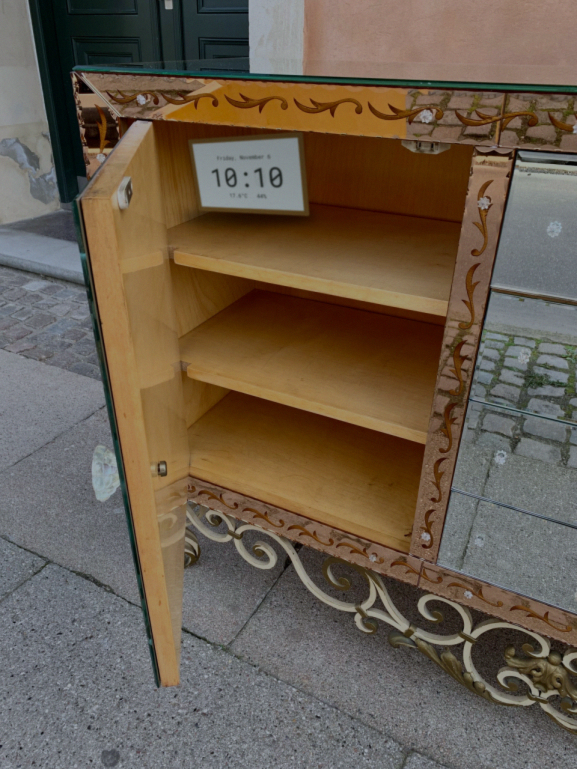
10 h 10 min
